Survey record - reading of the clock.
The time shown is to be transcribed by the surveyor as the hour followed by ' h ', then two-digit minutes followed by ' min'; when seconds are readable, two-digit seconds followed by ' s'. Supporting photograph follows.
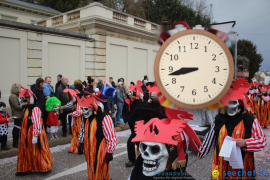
8 h 43 min
